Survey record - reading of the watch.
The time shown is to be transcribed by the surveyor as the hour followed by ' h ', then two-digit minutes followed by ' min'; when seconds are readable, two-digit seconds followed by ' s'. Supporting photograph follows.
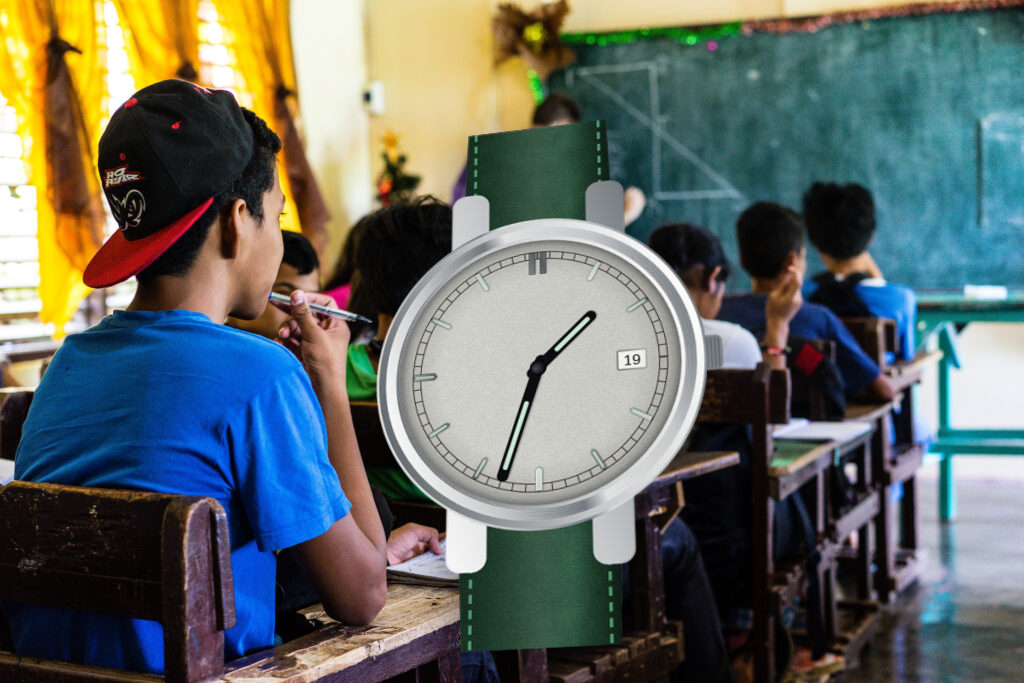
1 h 33 min
